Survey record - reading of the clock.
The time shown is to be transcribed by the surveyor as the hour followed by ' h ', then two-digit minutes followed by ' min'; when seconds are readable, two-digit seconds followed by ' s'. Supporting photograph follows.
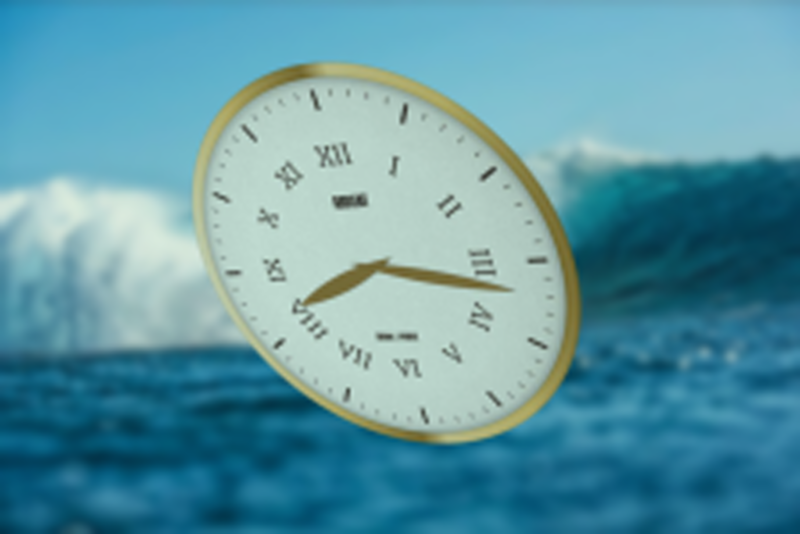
8 h 17 min
